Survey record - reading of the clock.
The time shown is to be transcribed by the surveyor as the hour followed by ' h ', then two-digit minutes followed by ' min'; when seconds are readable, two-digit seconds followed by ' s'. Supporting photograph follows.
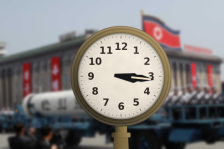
3 h 16 min
